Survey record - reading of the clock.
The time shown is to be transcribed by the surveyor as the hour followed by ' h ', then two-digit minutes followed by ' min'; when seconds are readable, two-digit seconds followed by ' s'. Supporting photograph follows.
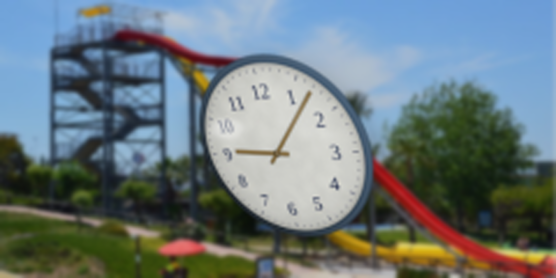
9 h 07 min
